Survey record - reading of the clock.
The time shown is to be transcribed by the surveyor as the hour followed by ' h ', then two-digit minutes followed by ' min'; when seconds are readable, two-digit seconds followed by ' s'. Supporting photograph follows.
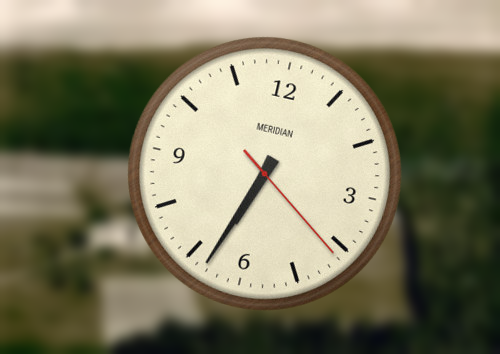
6 h 33 min 21 s
